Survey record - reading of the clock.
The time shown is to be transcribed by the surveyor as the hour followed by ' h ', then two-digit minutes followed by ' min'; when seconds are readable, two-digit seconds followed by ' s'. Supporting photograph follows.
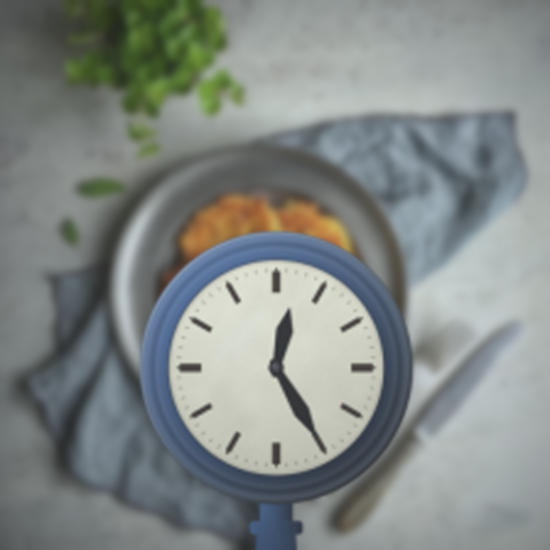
12 h 25 min
